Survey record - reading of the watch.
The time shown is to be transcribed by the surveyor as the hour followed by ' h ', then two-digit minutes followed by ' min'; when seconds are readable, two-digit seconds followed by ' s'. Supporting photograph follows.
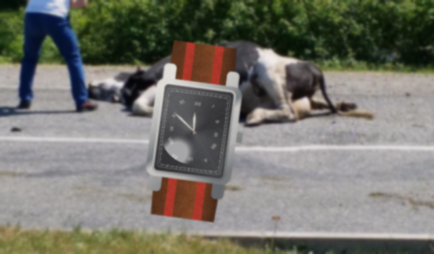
11 h 51 min
